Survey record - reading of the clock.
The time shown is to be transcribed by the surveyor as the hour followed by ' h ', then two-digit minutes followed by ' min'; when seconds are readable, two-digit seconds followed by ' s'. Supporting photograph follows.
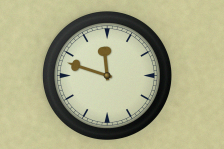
11 h 48 min
